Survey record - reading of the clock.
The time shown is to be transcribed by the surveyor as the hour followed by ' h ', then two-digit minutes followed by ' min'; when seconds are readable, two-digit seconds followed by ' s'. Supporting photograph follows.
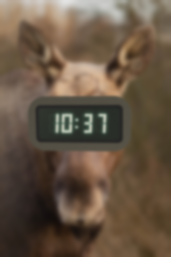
10 h 37 min
